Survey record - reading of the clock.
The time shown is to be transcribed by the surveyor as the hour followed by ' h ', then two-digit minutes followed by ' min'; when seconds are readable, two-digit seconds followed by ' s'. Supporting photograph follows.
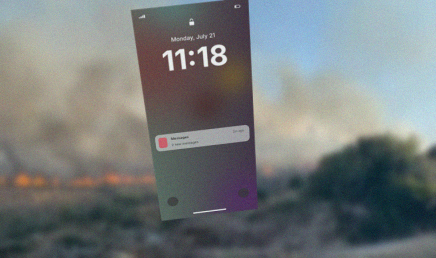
11 h 18 min
